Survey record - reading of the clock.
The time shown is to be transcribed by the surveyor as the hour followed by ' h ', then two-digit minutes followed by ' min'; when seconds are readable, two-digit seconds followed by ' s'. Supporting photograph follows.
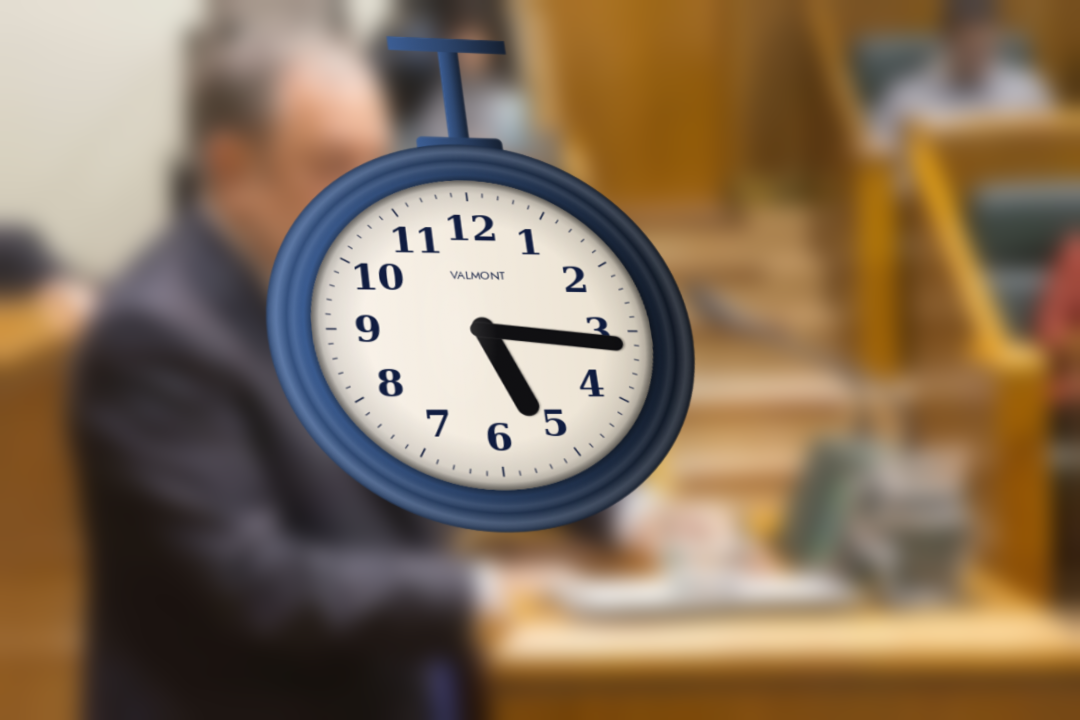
5 h 16 min
